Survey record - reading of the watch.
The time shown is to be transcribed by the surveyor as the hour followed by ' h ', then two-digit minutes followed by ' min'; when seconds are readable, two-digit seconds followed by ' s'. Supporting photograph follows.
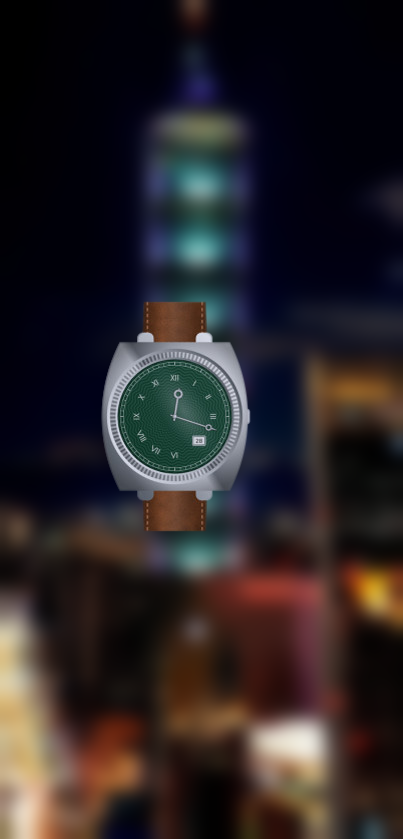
12 h 18 min
